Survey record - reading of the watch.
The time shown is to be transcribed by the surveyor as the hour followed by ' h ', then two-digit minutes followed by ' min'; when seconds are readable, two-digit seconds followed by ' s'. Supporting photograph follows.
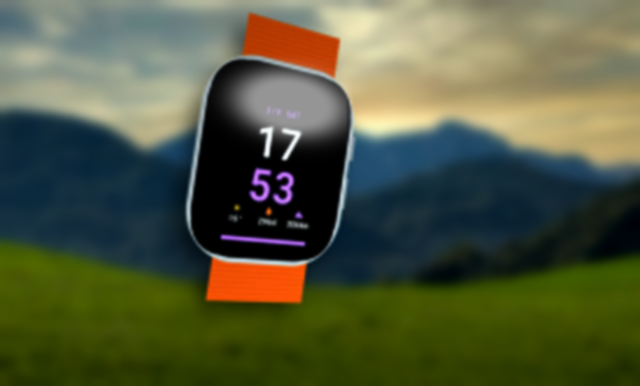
17 h 53 min
